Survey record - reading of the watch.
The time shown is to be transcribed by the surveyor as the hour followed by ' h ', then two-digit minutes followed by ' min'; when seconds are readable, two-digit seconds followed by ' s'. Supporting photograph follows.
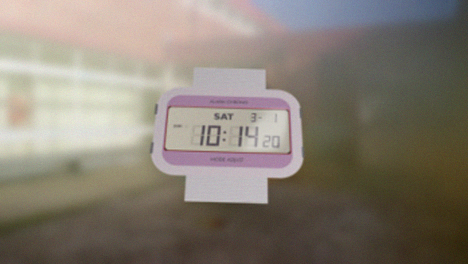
10 h 14 min 20 s
